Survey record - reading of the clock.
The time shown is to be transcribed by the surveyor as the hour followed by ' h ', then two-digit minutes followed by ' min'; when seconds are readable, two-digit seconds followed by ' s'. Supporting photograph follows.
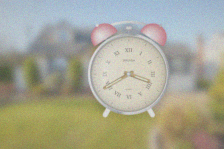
3 h 40 min
